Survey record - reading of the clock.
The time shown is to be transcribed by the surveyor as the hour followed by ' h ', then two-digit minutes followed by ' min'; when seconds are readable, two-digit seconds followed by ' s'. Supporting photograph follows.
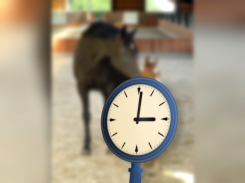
3 h 01 min
